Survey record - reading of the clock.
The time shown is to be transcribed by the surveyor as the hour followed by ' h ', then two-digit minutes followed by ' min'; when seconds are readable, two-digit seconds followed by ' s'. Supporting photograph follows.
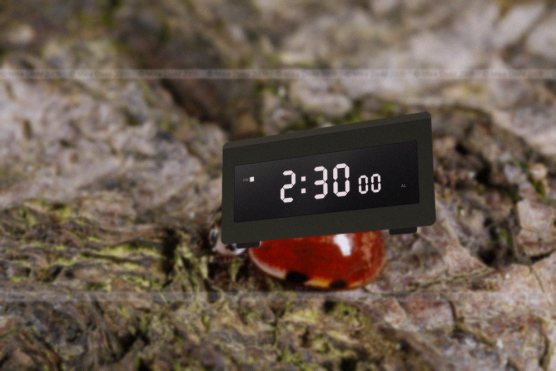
2 h 30 min 00 s
